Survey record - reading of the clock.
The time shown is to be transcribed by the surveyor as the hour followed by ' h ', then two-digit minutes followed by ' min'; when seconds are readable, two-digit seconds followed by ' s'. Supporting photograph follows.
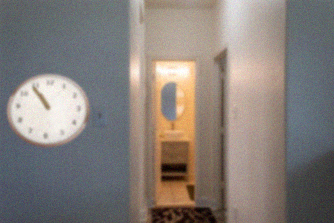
10 h 54 min
